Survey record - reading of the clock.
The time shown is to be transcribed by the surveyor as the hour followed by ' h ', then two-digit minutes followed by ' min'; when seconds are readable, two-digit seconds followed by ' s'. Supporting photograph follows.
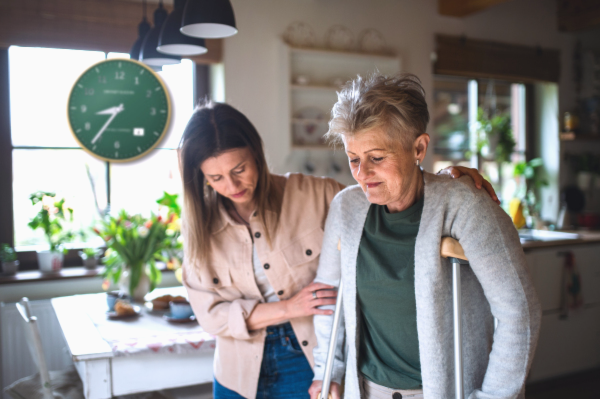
8 h 36 min
